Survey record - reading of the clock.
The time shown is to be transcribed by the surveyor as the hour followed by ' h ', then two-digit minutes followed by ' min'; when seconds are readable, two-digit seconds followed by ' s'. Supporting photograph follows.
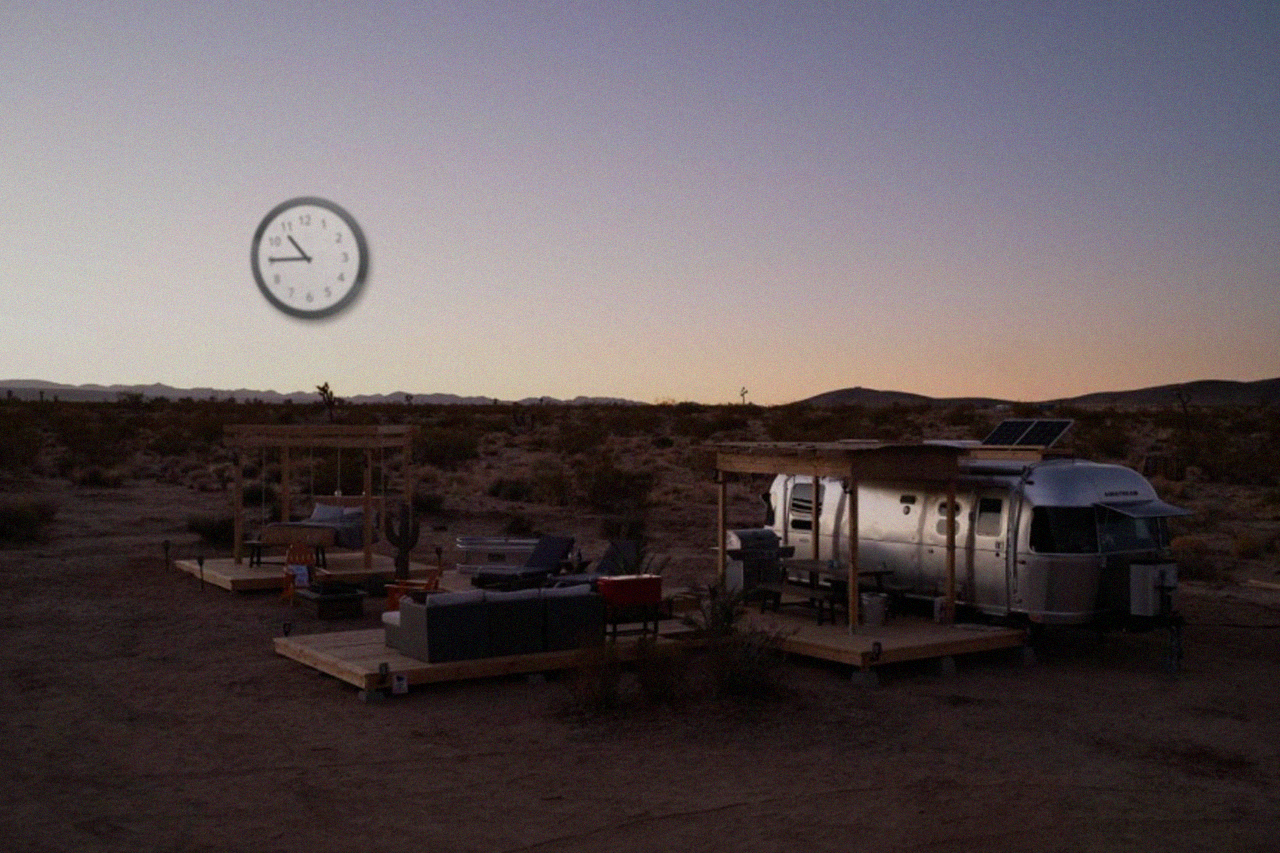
10 h 45 min
